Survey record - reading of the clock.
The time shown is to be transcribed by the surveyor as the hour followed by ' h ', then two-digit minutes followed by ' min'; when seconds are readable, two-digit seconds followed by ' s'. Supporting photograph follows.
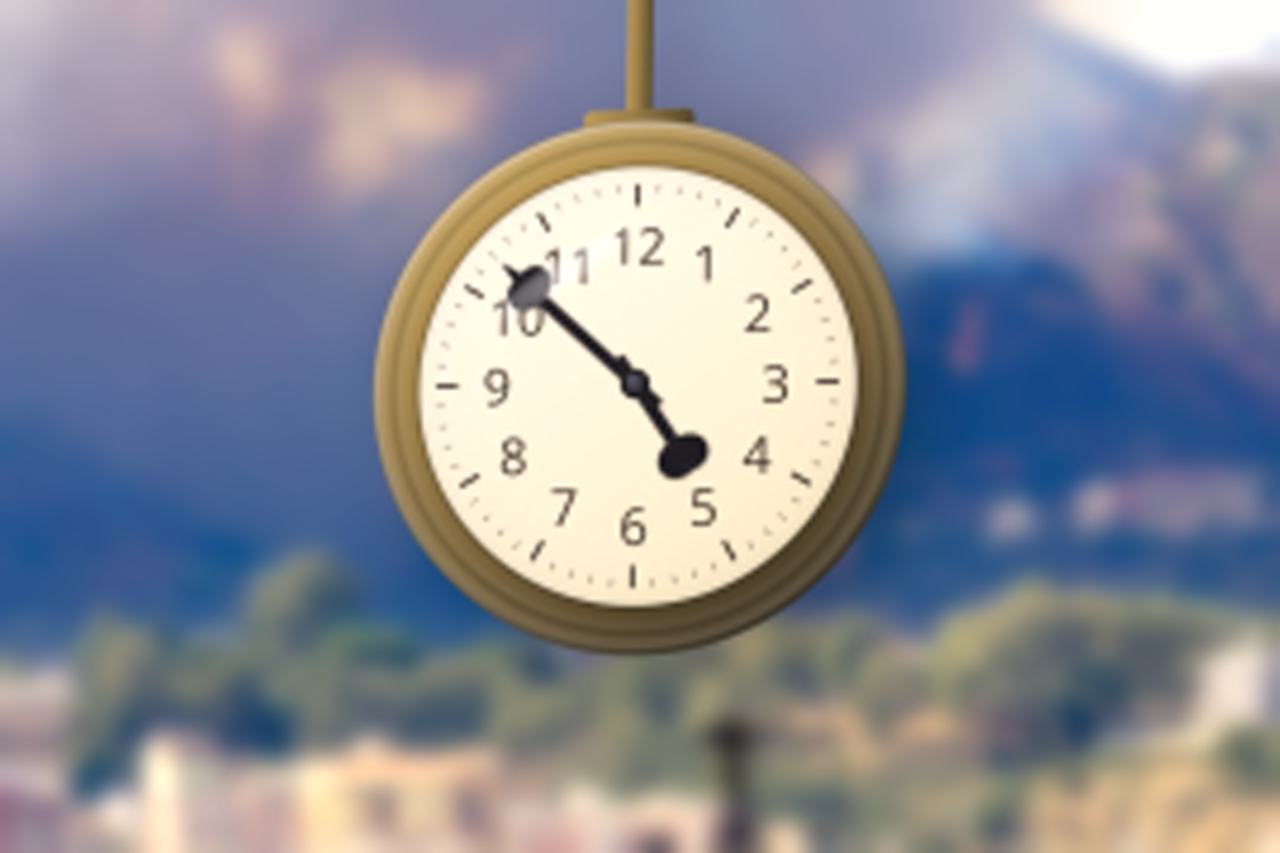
4 h 52 min
